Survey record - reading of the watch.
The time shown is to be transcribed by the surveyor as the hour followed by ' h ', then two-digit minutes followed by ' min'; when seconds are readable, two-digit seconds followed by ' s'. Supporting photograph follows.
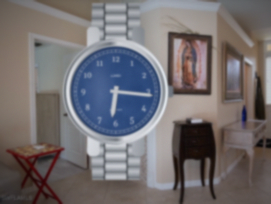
6 h 16 min
